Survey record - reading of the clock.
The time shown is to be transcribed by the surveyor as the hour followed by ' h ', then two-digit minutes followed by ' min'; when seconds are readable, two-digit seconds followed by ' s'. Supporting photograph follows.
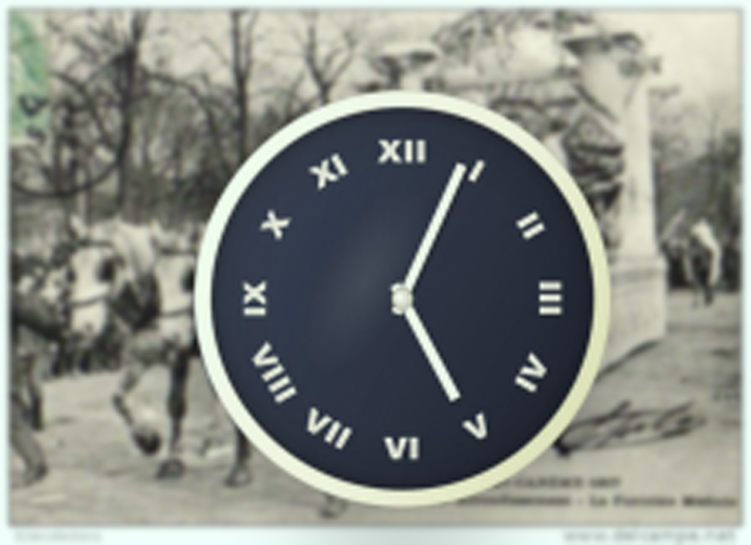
5 h 04 min
